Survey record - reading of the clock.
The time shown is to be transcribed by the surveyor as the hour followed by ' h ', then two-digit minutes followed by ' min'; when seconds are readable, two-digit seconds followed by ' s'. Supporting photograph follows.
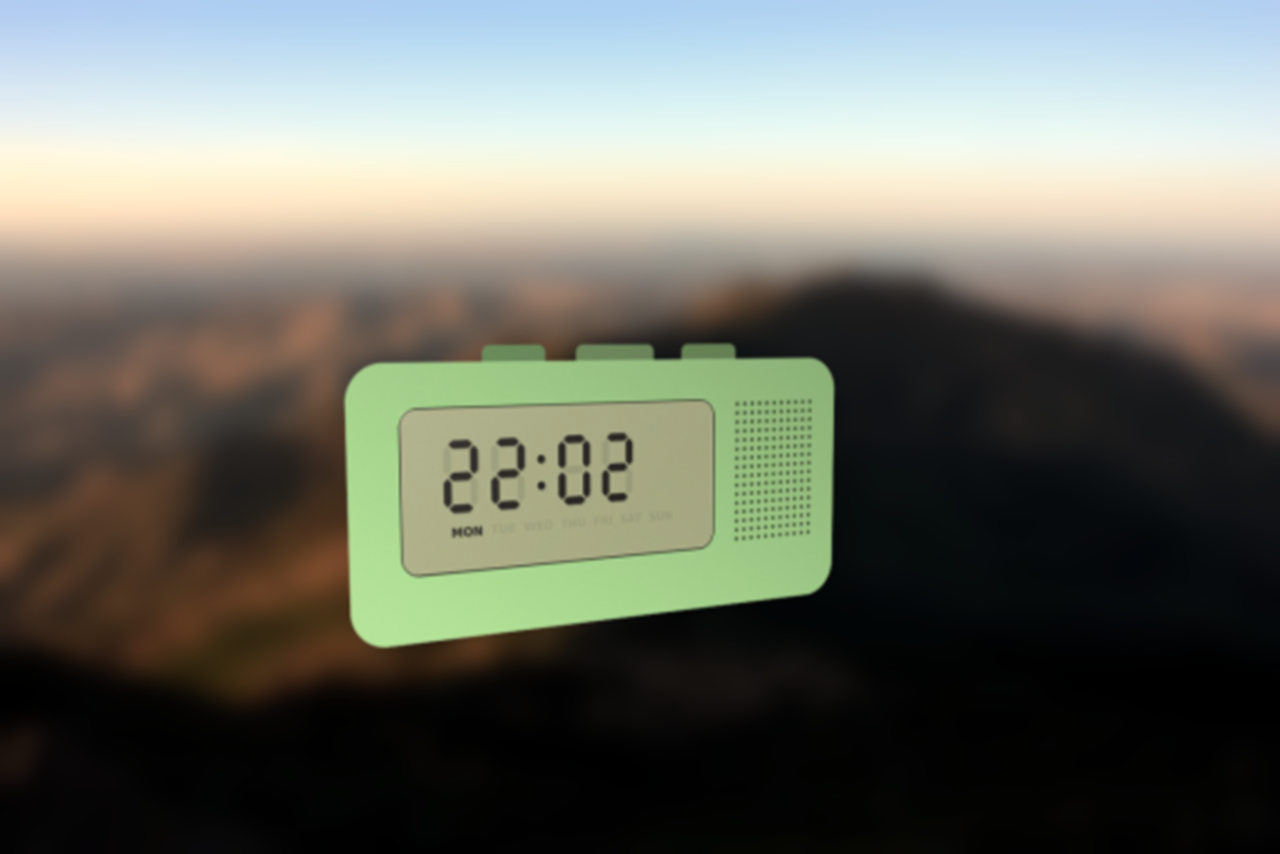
22 h 02 min
